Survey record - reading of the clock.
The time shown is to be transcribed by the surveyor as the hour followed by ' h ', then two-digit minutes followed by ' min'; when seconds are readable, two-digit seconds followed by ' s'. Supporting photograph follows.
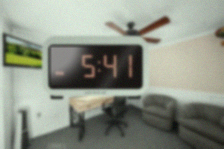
5 h 41 min
